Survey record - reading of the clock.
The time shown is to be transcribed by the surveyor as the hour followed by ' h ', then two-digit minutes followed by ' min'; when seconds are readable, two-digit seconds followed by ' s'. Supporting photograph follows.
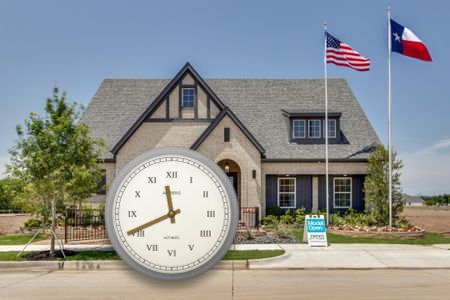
11 h 41 min
